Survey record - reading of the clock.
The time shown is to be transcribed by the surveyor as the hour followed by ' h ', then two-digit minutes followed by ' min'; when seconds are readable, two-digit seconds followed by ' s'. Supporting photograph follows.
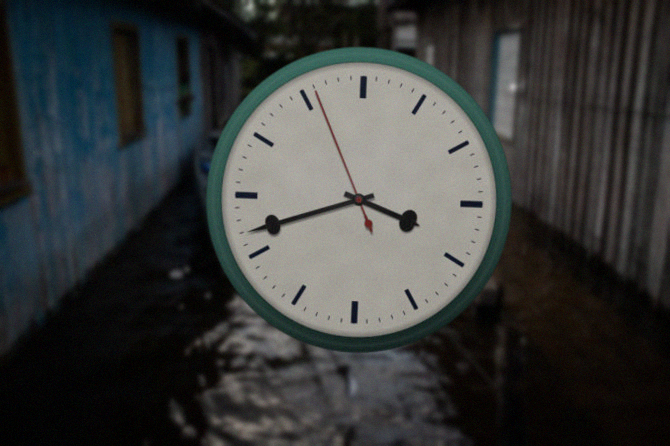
3 h 41 min 56 s
